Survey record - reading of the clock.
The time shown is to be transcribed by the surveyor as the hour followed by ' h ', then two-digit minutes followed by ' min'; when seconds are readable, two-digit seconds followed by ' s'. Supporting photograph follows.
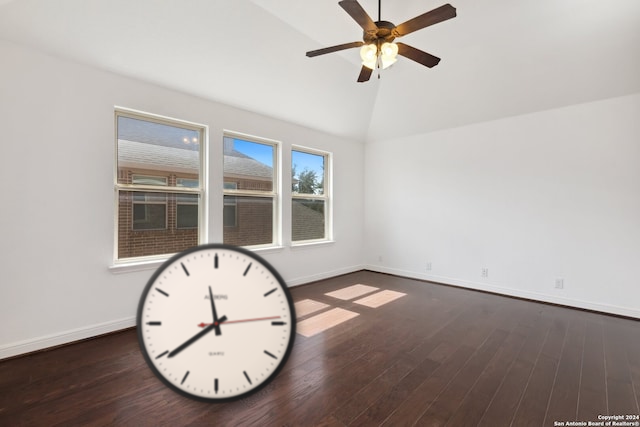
11 h 39 min 14 s
